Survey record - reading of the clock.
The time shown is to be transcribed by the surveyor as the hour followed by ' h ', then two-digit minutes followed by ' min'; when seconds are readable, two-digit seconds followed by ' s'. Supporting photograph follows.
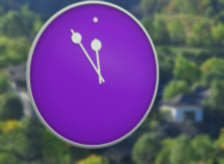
11 h 55 min
